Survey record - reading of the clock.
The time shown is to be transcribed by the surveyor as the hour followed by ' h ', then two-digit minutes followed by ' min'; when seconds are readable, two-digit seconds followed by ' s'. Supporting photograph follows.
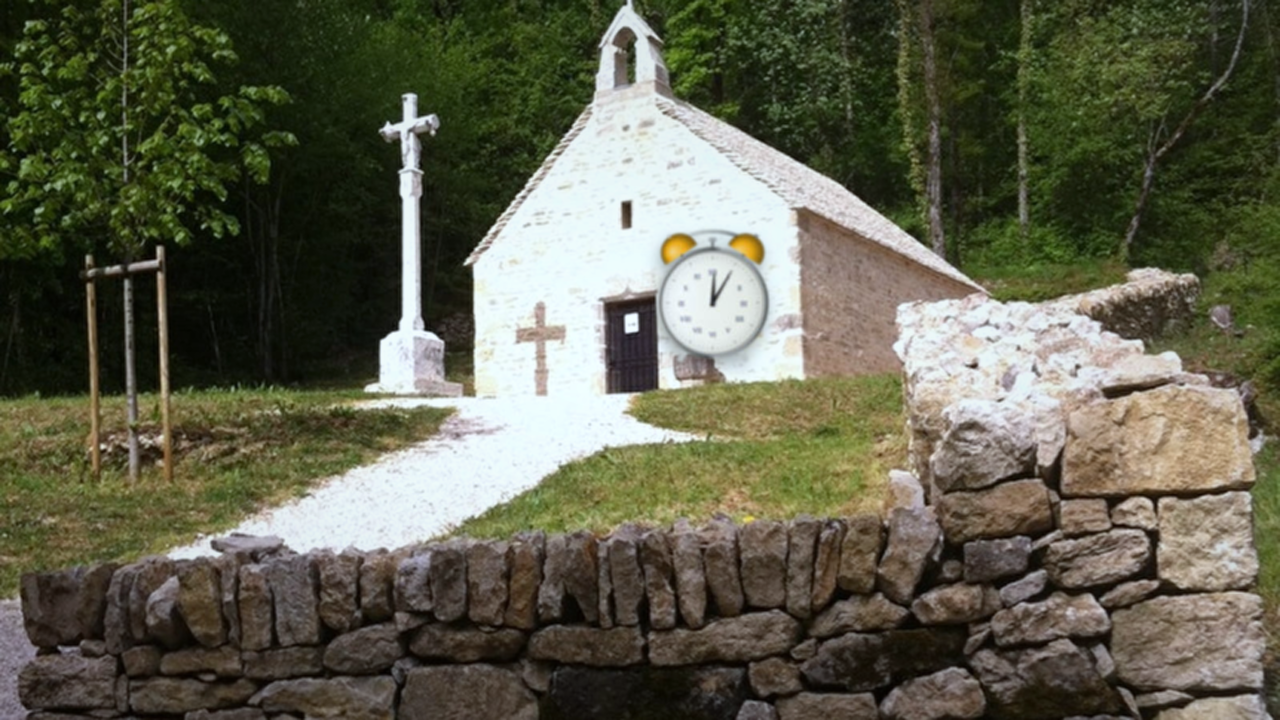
12 h 05 min
